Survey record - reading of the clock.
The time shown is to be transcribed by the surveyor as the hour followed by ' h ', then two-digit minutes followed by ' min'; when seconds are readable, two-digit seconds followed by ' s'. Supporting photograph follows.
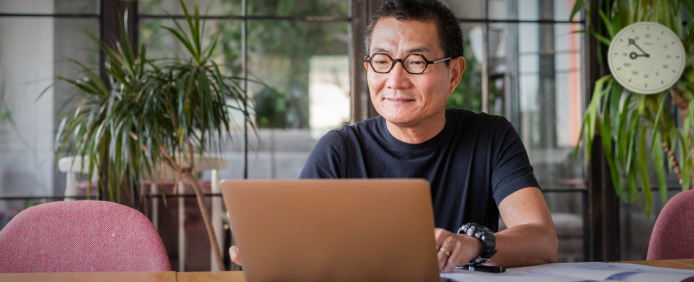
8 h 52 min
